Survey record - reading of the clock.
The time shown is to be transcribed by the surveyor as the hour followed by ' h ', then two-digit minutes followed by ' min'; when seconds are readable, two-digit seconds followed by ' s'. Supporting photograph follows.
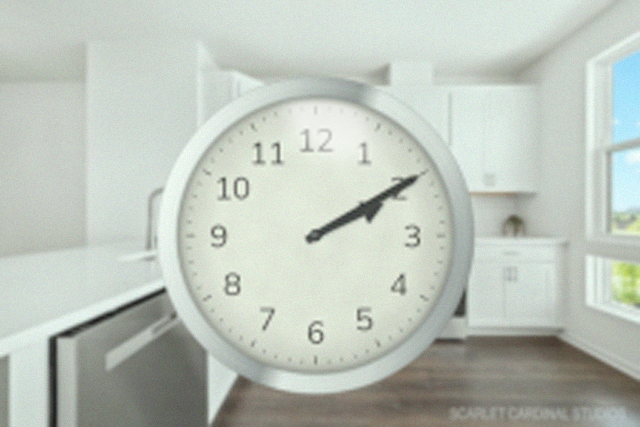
2 h 10 min
